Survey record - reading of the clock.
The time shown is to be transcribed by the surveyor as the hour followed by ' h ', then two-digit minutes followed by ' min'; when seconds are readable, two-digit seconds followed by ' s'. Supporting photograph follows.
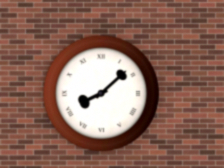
8 h 08 min
